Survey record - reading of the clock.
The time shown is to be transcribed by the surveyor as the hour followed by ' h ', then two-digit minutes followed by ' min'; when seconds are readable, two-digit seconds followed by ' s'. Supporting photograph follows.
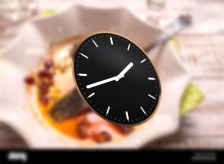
1 h 42 min
